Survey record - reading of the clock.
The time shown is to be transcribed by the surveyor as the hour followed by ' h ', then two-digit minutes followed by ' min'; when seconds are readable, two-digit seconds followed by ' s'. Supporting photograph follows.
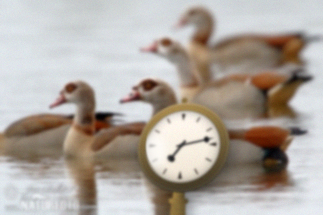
7 h 13 min
